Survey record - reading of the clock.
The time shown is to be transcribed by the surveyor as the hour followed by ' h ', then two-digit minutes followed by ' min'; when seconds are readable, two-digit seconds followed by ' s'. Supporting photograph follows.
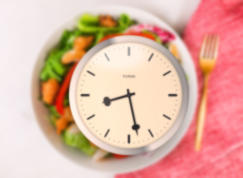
8 h 28 min
